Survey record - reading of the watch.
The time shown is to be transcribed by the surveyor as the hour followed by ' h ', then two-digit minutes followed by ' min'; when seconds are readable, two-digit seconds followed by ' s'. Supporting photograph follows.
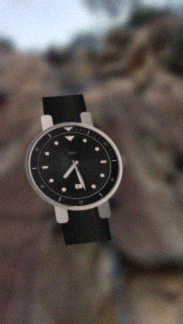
7 h 28 min
